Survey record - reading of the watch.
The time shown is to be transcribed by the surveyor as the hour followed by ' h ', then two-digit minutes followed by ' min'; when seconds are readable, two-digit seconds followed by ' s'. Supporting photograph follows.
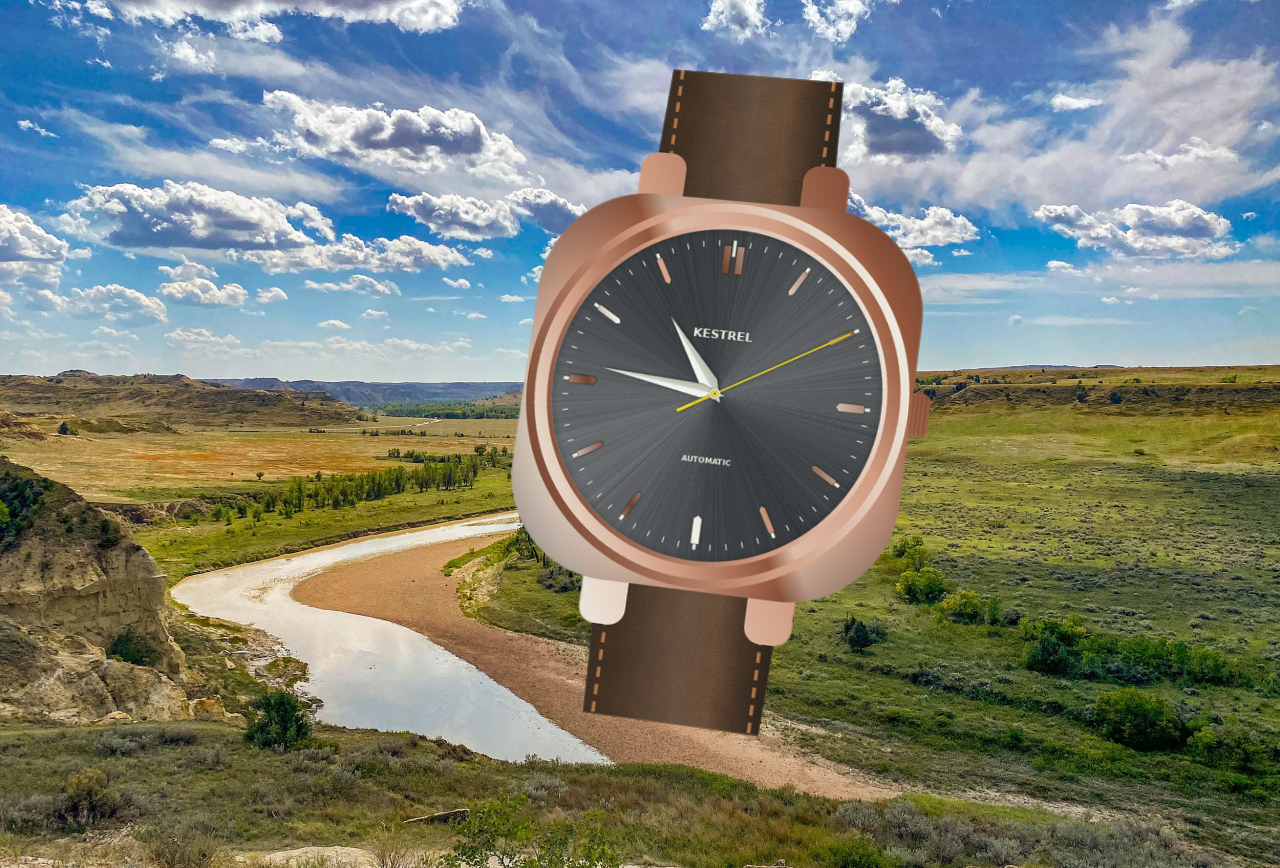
10 h 46 min 10 s
